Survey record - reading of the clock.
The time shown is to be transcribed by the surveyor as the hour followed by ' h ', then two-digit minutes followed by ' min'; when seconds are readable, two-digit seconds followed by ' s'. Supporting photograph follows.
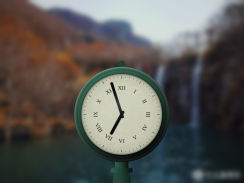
6 h 57 min
